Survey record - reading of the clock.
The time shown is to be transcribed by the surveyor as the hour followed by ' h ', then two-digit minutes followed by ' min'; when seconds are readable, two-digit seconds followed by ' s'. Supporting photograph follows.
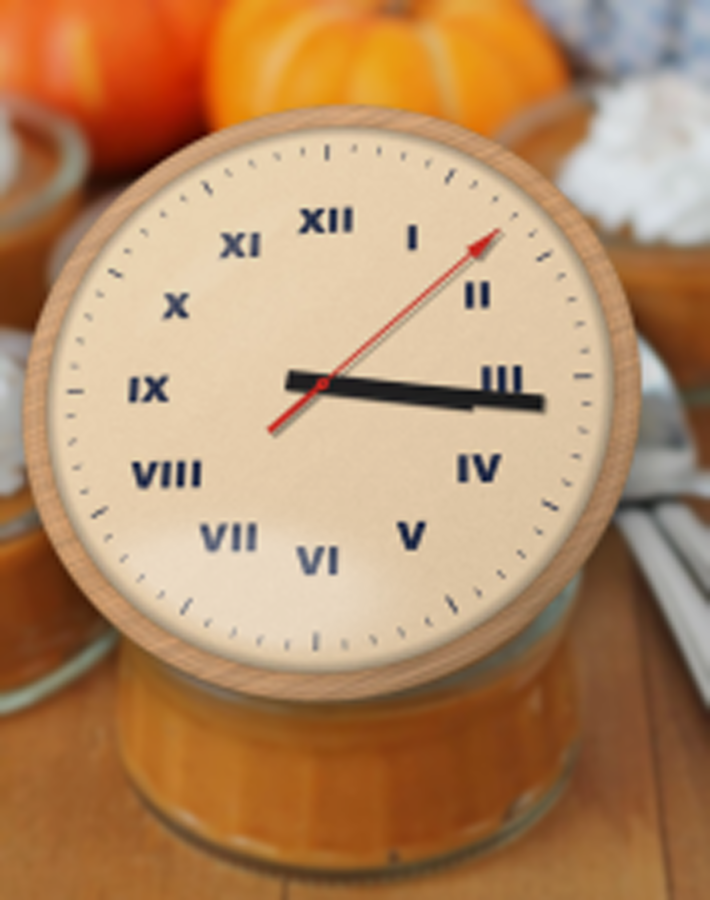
3 h 16 min 08 s
